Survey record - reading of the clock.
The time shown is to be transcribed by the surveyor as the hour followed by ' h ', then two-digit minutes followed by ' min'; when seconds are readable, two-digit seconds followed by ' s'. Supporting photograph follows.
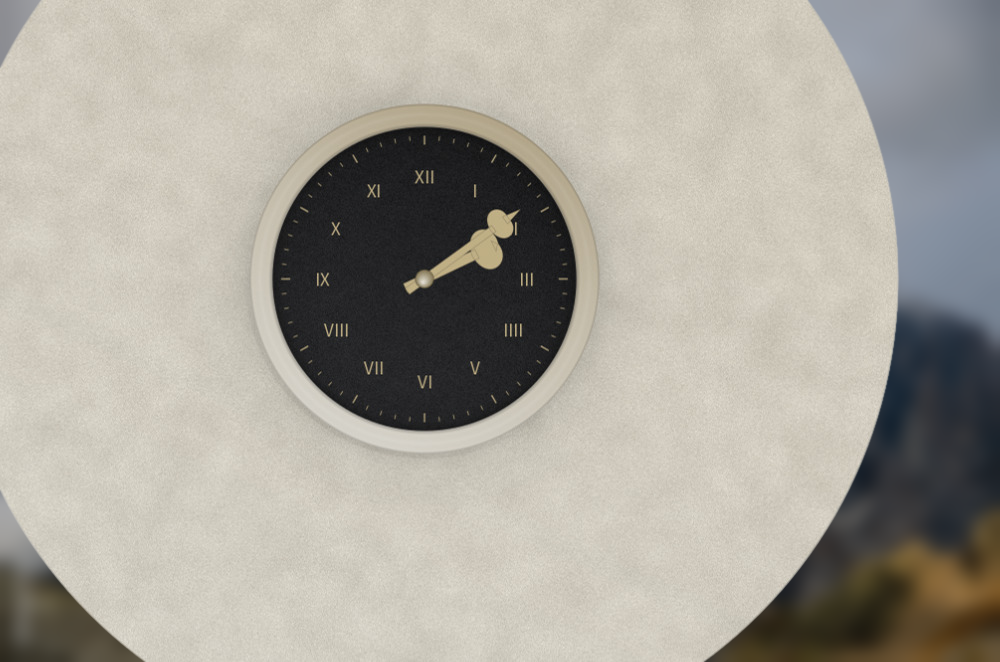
2 h 09 min
